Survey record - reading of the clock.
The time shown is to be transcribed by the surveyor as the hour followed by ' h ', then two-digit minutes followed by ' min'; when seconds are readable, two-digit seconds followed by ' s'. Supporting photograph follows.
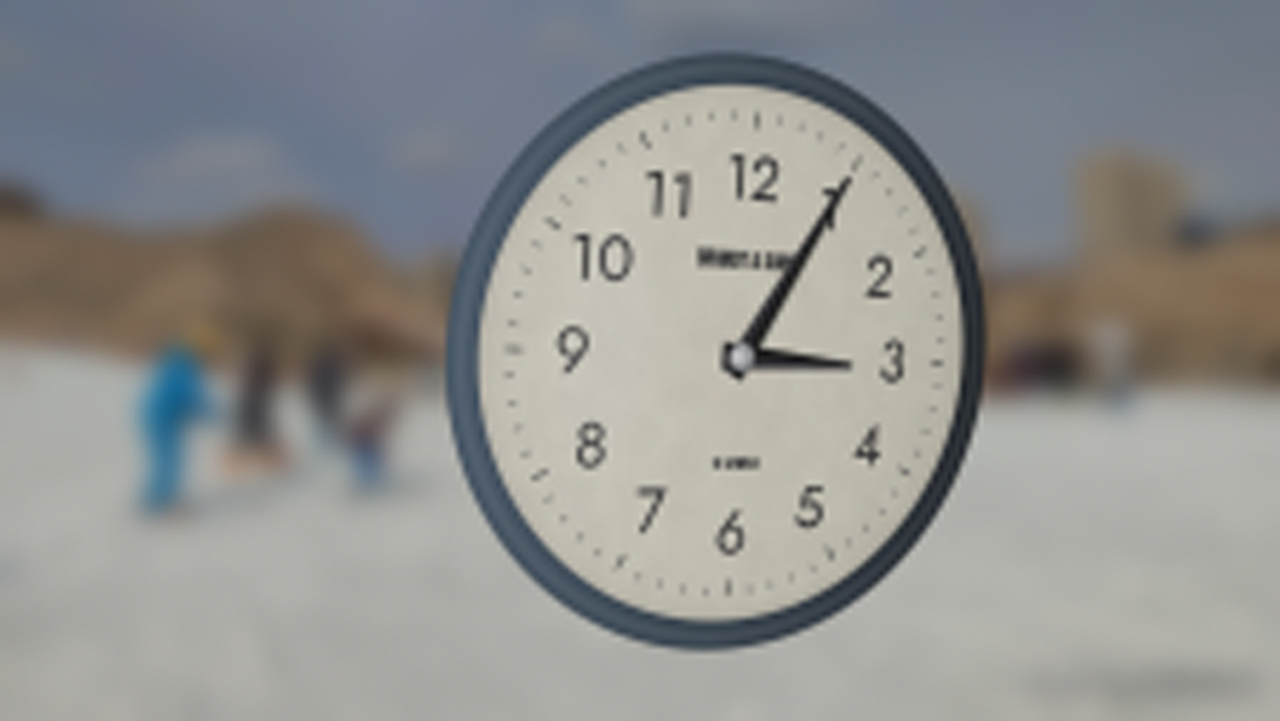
3 h 05 min
